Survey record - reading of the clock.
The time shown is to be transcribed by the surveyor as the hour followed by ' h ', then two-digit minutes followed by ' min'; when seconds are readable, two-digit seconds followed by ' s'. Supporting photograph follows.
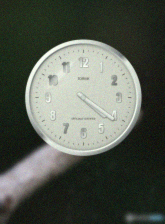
4 h 21 min
